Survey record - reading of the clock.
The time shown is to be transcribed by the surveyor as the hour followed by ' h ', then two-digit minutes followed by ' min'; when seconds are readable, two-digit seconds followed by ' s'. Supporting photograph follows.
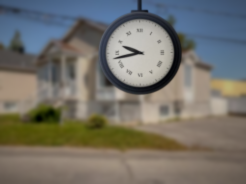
9 h 43 min
